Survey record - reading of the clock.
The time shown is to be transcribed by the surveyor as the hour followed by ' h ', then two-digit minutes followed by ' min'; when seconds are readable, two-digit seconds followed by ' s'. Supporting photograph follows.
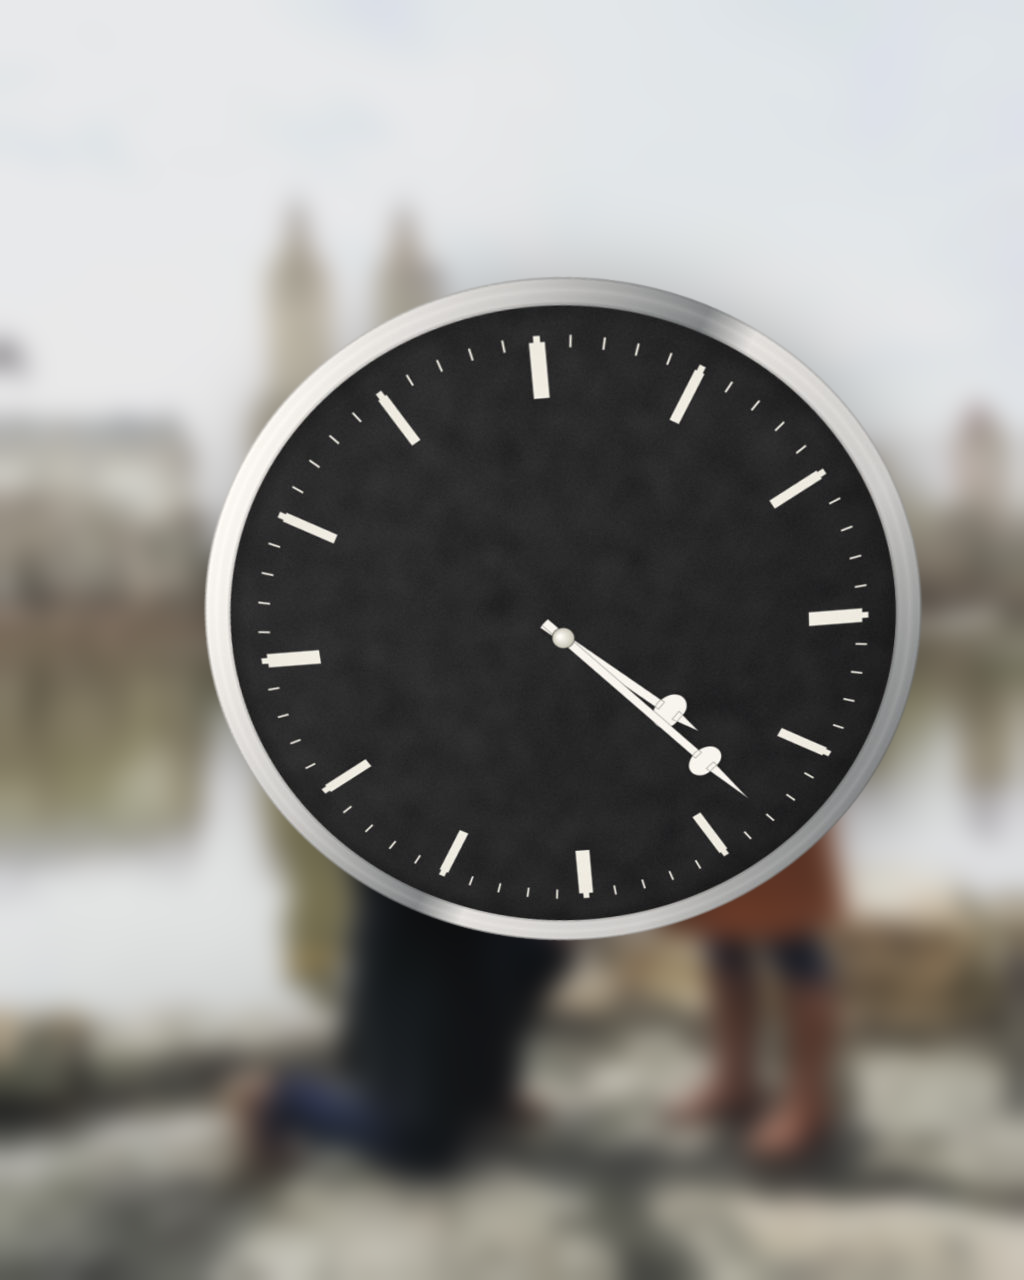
4 h 23 min
